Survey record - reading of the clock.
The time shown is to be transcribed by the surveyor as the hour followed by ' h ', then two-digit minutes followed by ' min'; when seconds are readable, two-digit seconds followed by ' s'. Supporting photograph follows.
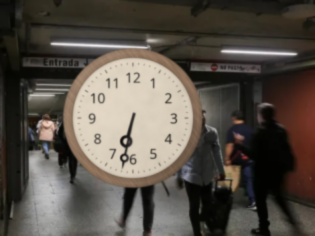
6 h 32 min
